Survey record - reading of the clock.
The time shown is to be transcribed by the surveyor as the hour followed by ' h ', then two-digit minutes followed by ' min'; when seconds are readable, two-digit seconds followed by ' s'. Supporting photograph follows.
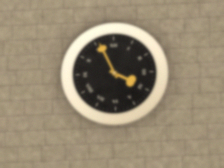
3 h 56 min
